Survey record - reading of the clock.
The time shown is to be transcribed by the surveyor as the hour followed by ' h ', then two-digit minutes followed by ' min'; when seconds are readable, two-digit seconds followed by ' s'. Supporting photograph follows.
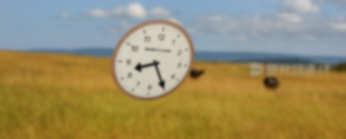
8 h 25 min
